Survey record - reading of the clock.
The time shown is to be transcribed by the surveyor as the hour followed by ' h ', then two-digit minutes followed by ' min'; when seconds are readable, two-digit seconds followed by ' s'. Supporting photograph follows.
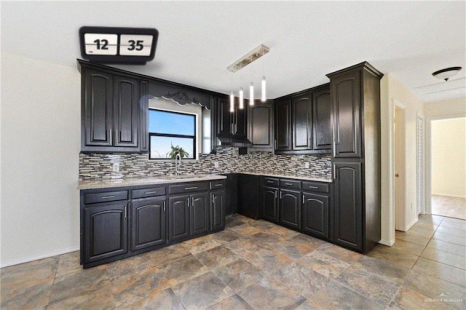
12 h 35 min
